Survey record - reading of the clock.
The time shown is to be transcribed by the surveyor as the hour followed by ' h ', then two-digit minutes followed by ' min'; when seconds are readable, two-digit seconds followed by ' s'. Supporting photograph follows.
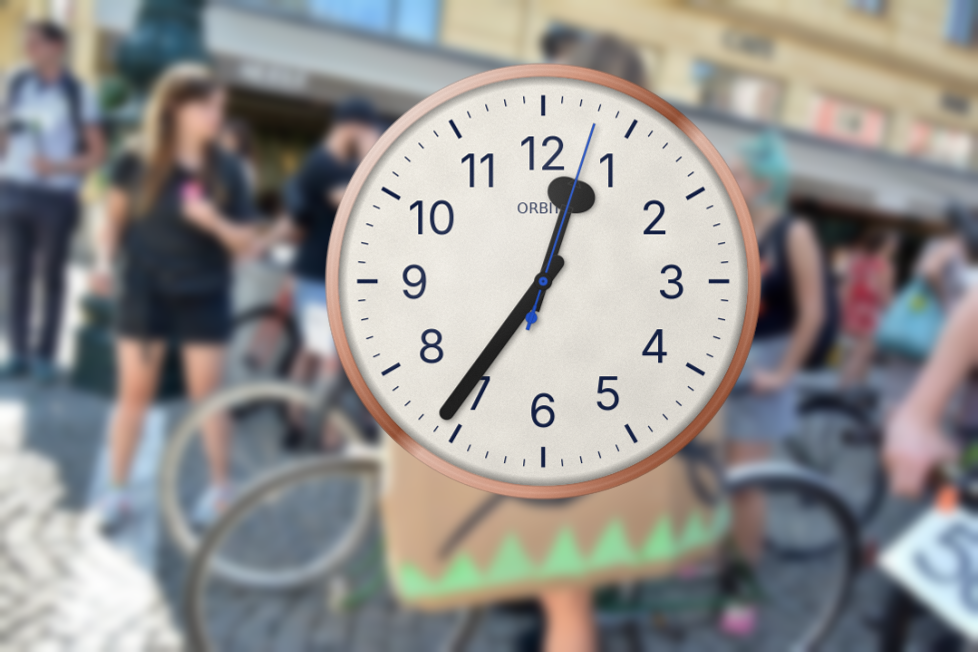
12 h 36 min 03 s
